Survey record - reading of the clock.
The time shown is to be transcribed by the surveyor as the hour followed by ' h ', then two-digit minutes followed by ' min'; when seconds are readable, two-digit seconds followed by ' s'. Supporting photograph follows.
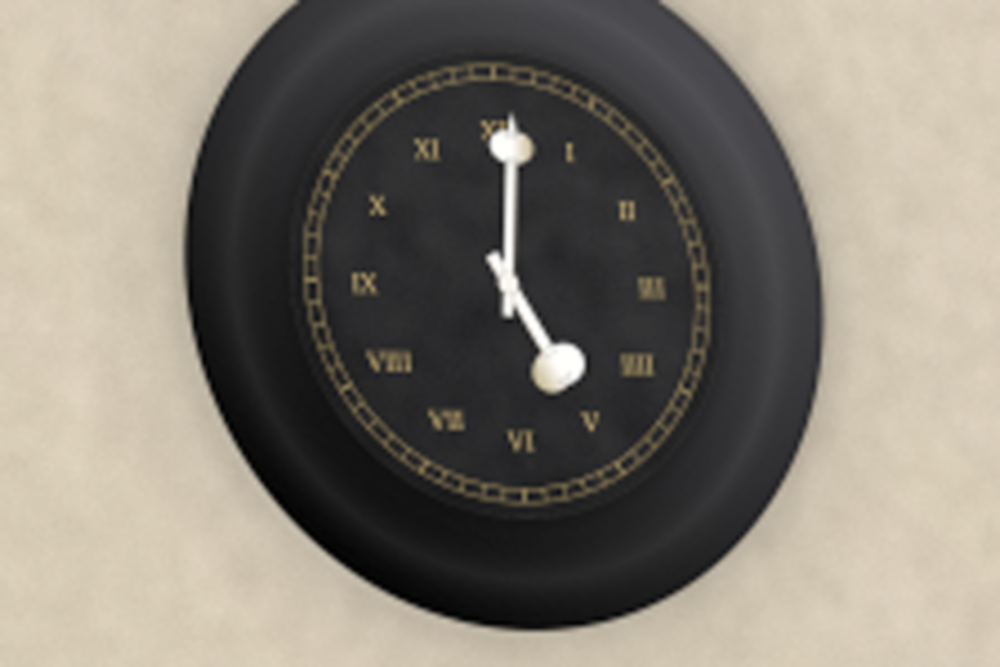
5 h 01 min
